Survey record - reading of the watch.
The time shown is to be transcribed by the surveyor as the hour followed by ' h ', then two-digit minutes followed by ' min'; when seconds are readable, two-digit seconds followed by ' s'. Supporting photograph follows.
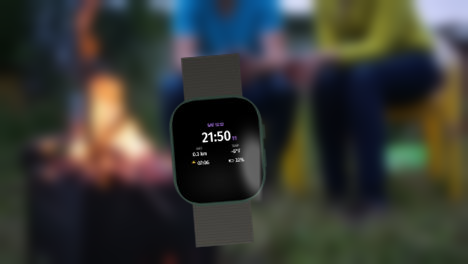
21 h 50 min
